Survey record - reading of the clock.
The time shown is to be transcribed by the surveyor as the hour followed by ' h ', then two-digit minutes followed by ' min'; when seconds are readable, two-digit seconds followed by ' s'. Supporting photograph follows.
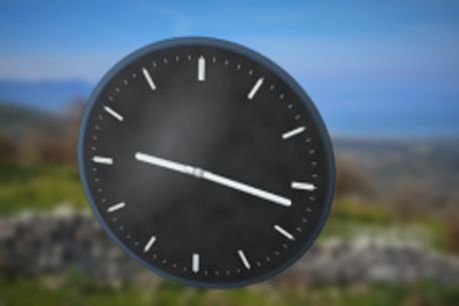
9 h 17 min
